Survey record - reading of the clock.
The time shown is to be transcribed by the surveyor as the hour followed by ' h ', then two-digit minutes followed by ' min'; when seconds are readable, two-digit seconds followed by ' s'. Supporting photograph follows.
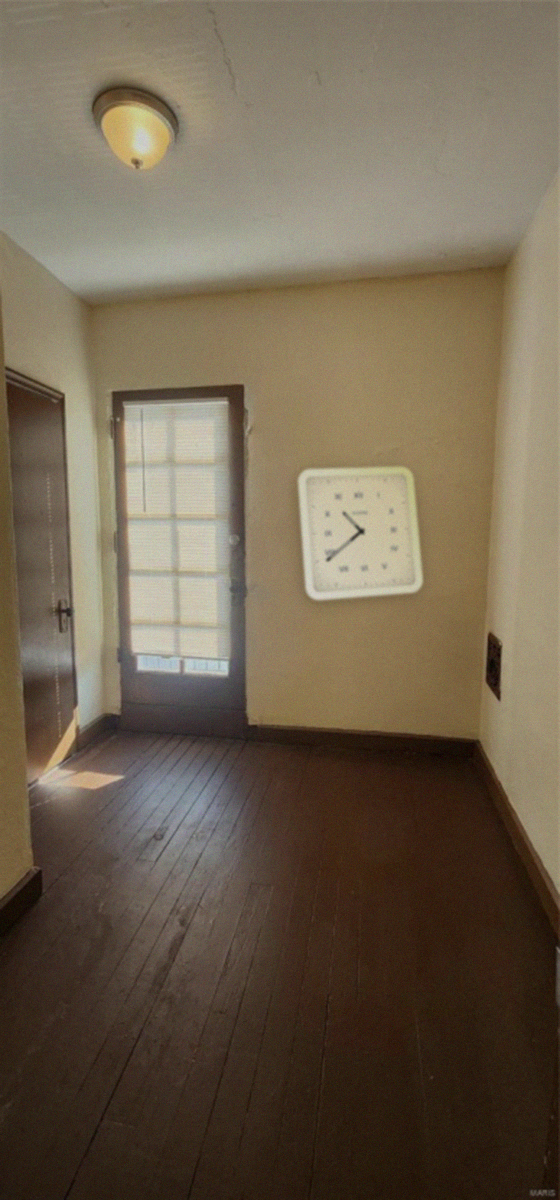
10 h 39 min
